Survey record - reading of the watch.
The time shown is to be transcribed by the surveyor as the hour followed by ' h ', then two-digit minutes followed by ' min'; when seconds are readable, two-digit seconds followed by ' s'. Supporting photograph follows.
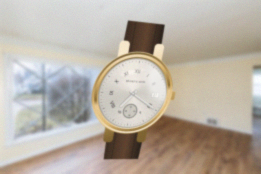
7 h 20 min
